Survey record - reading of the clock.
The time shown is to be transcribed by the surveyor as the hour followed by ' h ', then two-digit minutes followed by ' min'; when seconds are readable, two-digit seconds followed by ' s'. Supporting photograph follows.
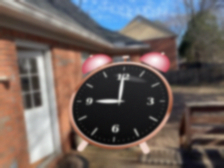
9 h 00 min
